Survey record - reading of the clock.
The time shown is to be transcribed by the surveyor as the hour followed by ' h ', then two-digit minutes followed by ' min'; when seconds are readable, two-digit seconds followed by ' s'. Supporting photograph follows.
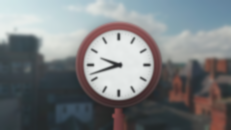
9 h 42 min
